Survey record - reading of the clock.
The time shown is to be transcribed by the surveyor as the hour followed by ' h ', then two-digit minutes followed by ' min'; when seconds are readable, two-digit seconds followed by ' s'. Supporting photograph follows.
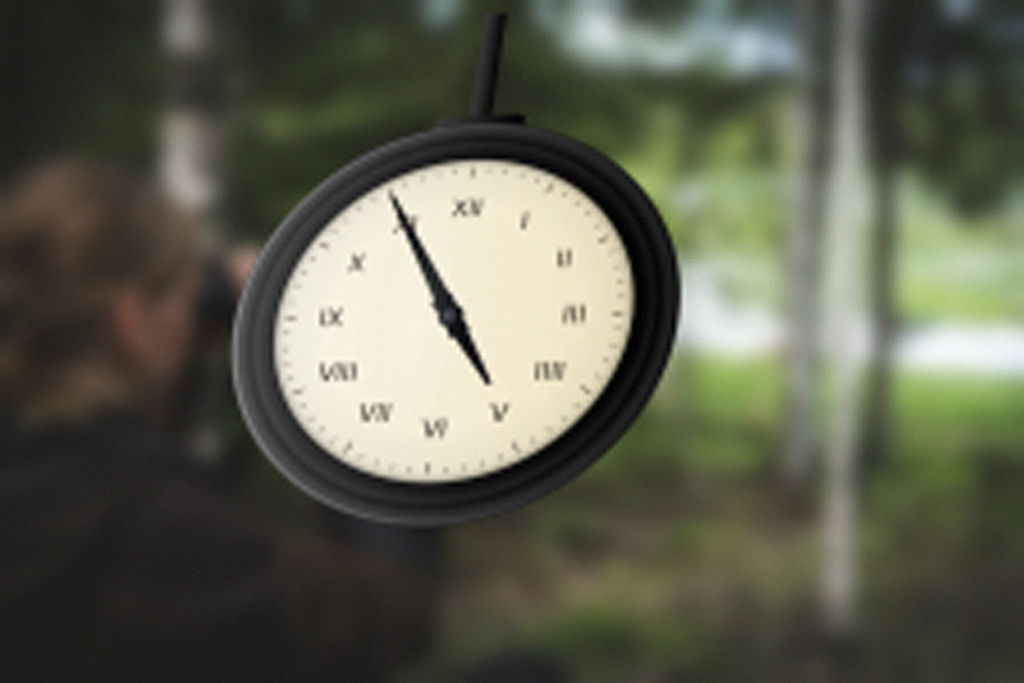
4 h 55 min
